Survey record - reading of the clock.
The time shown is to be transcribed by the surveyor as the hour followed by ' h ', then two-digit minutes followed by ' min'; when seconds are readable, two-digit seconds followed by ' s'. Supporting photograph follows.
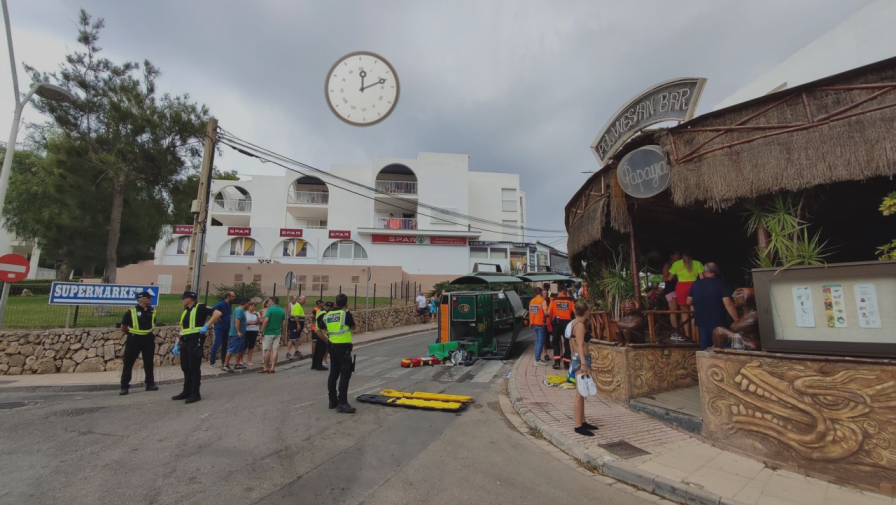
12 h 12 min
